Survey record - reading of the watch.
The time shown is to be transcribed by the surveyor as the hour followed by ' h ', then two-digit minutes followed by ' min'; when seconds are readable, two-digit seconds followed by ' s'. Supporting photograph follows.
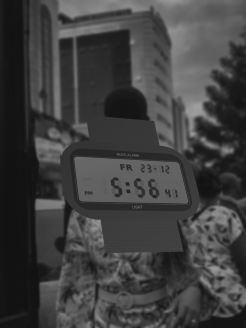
5 h 56 min 41 s
